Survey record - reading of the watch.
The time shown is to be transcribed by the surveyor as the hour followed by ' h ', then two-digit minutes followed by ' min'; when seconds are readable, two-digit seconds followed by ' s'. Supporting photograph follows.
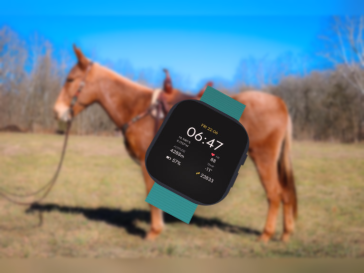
6 h 47 min
